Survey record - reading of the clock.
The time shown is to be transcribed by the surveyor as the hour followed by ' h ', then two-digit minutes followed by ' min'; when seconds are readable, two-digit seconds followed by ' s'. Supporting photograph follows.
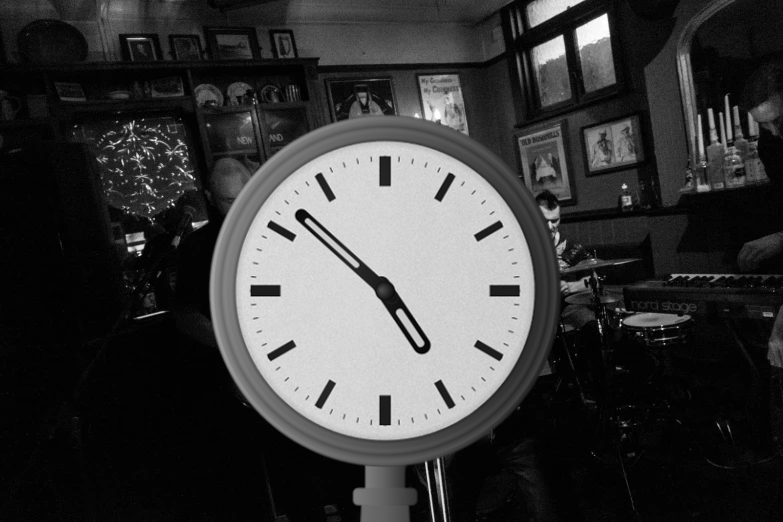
4 h 52 min
